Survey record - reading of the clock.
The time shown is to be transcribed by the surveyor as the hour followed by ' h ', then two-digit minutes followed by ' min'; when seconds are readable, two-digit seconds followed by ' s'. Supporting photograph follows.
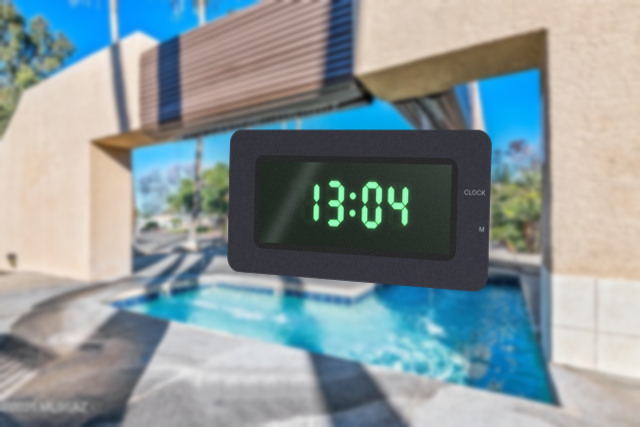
13 h 04 min
